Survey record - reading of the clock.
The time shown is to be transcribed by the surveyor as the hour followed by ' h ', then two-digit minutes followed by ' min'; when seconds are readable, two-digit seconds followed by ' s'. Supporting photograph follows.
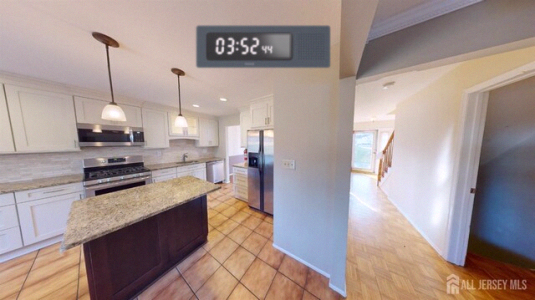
3 h 52 min 44 s
